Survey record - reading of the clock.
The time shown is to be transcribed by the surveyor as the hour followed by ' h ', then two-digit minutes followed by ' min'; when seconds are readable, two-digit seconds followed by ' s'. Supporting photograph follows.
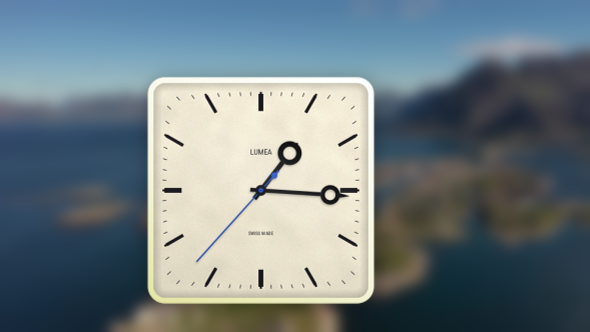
1 h 15 min 37 s
